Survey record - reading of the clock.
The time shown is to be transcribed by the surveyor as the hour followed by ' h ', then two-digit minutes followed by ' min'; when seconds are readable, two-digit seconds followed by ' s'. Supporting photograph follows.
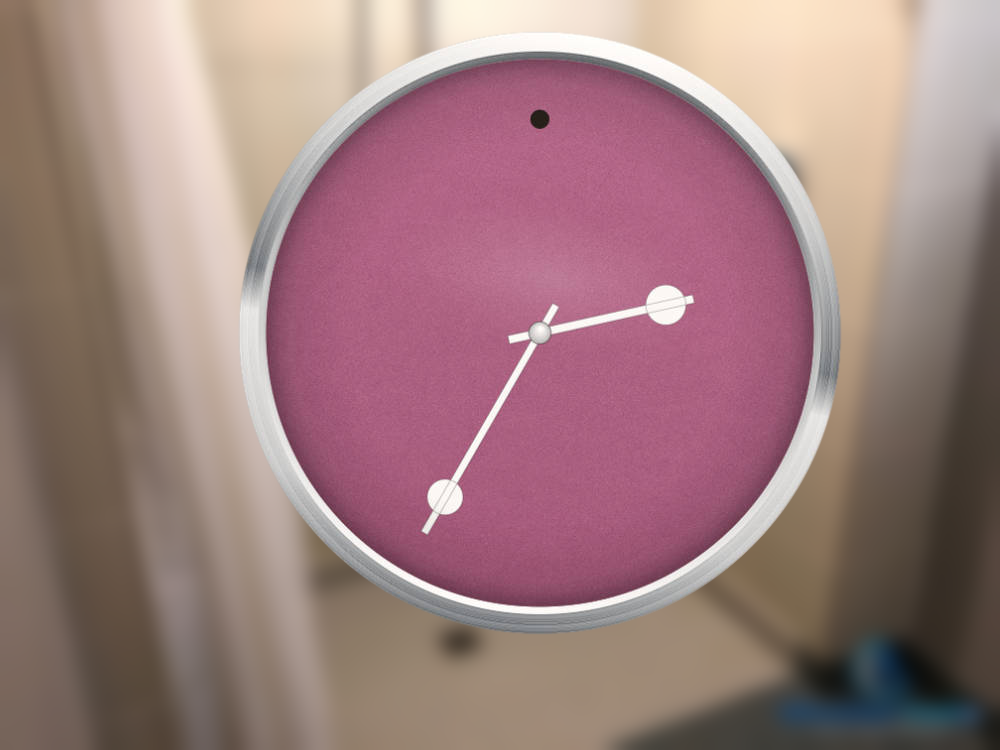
2 h 35 min
